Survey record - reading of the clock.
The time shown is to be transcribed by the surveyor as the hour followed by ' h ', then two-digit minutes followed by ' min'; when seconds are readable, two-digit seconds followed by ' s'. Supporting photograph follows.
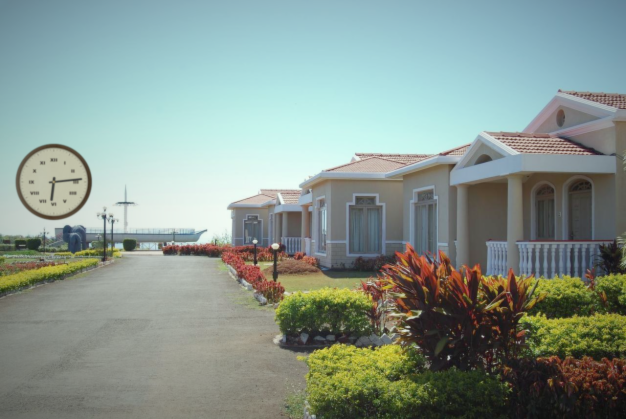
6 h 14 min
